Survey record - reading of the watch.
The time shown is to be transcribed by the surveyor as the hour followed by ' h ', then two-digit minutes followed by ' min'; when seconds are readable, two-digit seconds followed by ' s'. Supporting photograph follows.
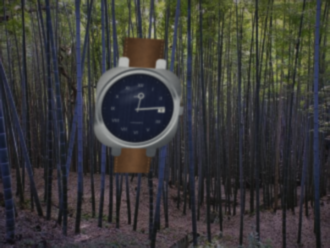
12 h 14 min
